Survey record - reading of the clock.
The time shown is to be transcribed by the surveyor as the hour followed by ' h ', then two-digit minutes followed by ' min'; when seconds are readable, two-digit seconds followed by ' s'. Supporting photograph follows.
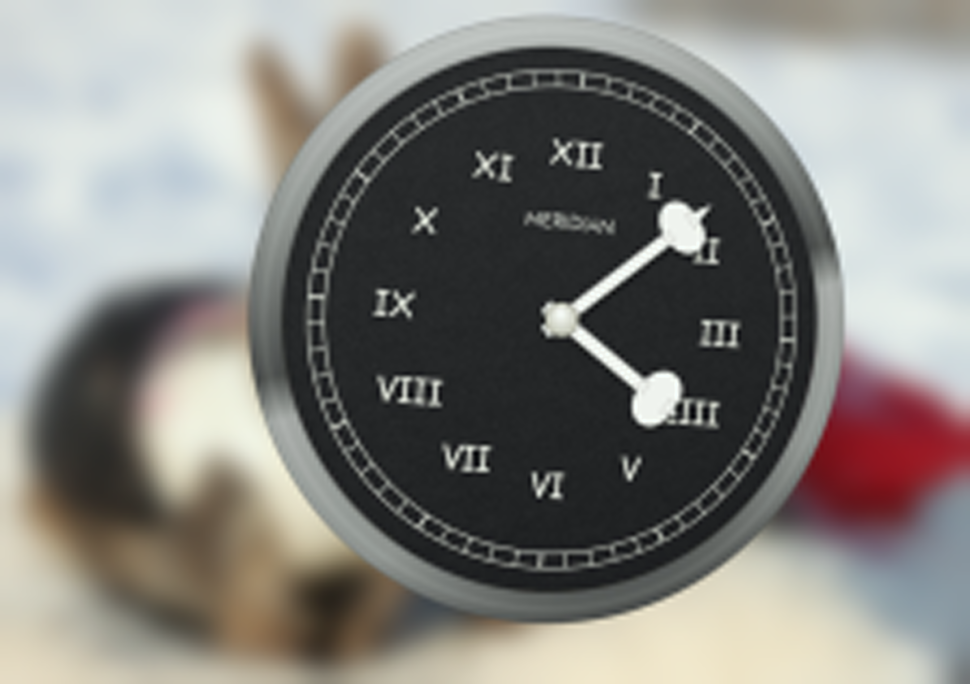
4 h 08 min
